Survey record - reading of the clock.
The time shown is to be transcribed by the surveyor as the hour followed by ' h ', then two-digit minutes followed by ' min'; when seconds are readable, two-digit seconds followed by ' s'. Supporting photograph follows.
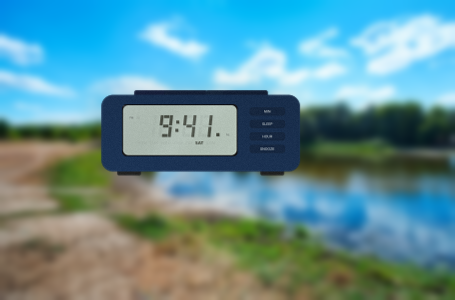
9 h 41 min
